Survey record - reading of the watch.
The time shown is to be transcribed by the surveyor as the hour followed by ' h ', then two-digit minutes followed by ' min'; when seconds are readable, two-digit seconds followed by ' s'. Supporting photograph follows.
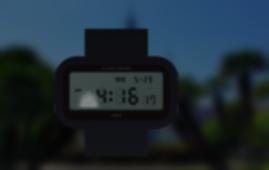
4 h 16 min
